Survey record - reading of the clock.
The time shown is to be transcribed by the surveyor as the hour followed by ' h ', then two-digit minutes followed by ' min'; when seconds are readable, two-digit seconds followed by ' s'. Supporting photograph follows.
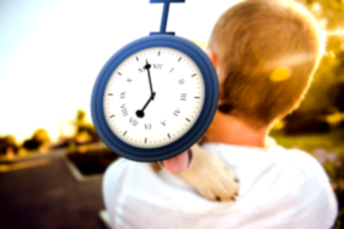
6 h 57 min
